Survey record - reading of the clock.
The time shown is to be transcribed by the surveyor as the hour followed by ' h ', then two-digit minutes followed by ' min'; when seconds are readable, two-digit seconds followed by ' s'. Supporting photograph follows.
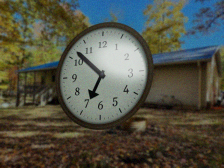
6 h 52 min
